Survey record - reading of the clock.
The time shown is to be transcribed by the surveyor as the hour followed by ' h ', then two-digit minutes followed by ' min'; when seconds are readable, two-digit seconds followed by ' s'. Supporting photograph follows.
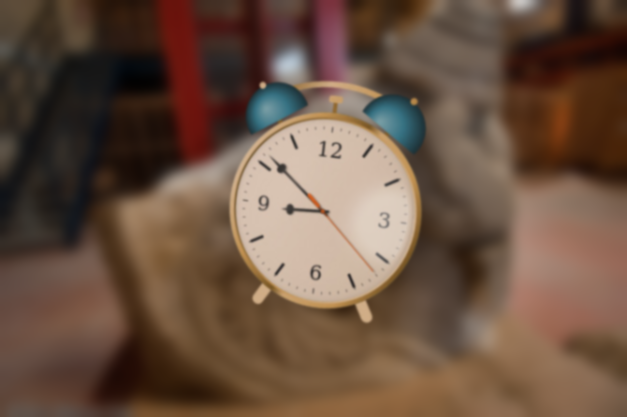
8 h 51 min 22 s
